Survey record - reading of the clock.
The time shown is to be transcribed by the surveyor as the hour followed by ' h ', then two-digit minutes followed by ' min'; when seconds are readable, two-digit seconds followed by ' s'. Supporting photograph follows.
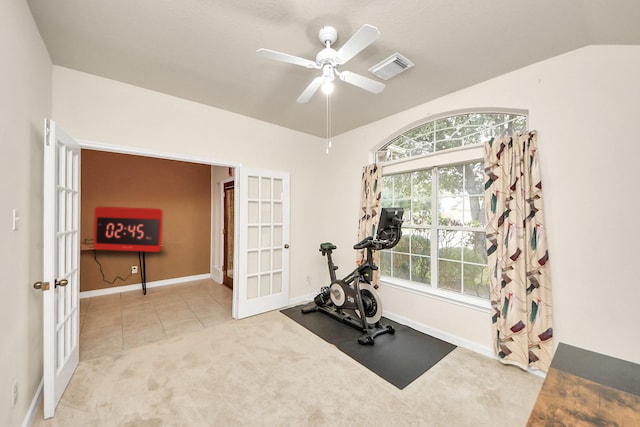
2 h 45 min
